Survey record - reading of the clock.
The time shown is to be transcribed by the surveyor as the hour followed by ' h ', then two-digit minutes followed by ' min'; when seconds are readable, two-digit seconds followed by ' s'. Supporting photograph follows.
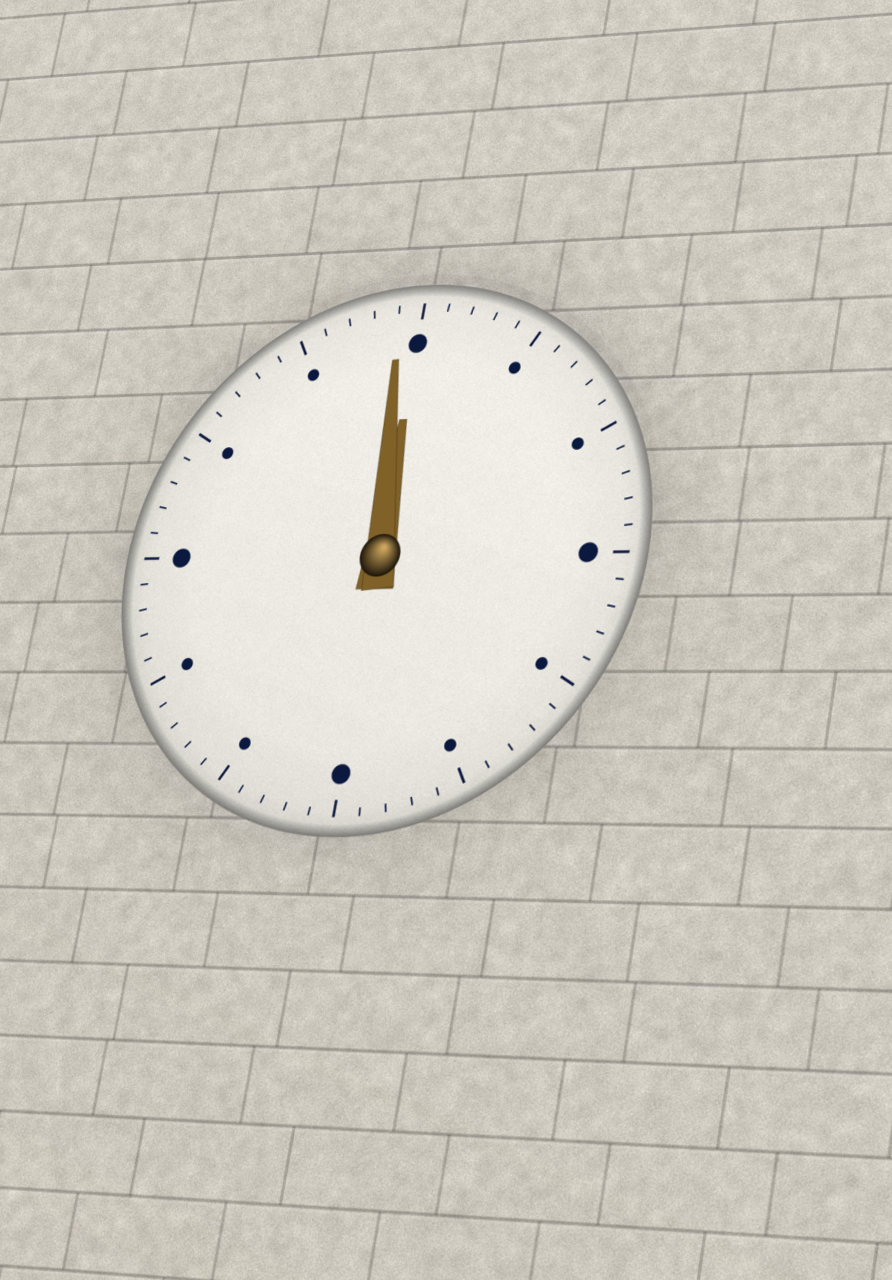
11 h 59 min
